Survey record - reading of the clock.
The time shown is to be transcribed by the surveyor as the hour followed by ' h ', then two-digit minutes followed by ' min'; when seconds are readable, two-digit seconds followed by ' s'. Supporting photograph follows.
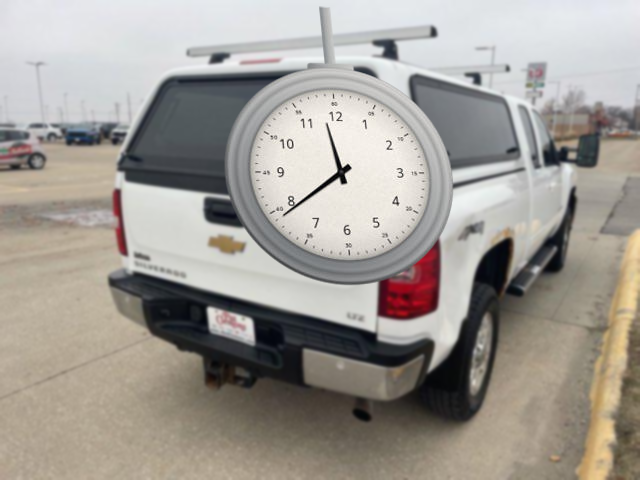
11 h 39 min
